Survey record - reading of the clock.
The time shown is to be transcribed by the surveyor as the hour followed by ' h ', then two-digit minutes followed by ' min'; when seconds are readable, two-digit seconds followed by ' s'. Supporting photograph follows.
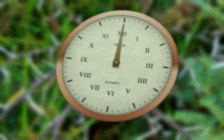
12 h 00 min
